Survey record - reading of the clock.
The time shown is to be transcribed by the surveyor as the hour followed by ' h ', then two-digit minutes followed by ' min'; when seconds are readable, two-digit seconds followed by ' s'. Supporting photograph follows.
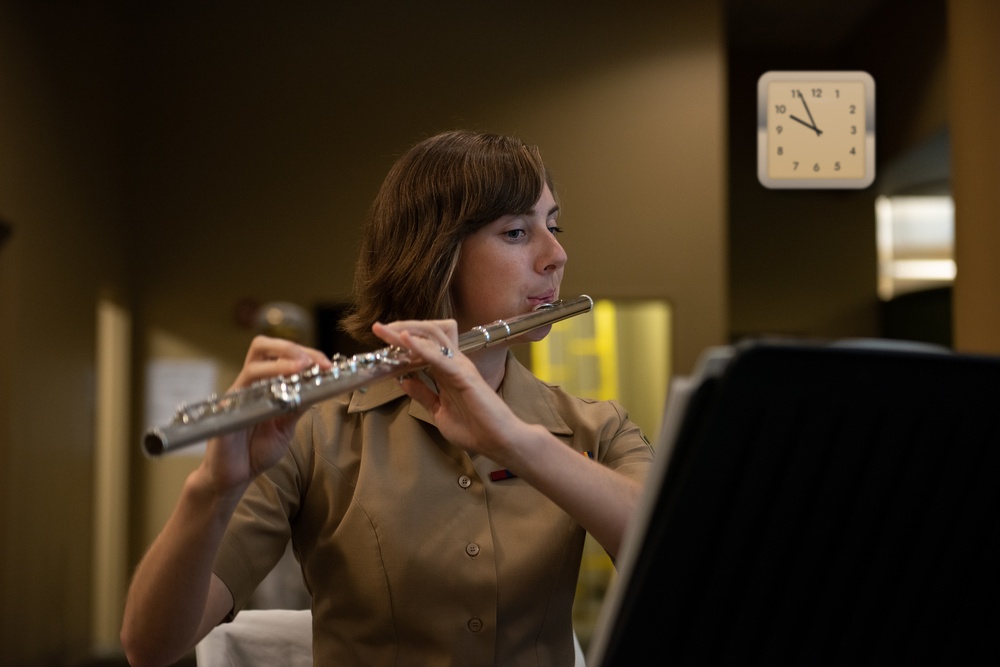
9 h 56 min
